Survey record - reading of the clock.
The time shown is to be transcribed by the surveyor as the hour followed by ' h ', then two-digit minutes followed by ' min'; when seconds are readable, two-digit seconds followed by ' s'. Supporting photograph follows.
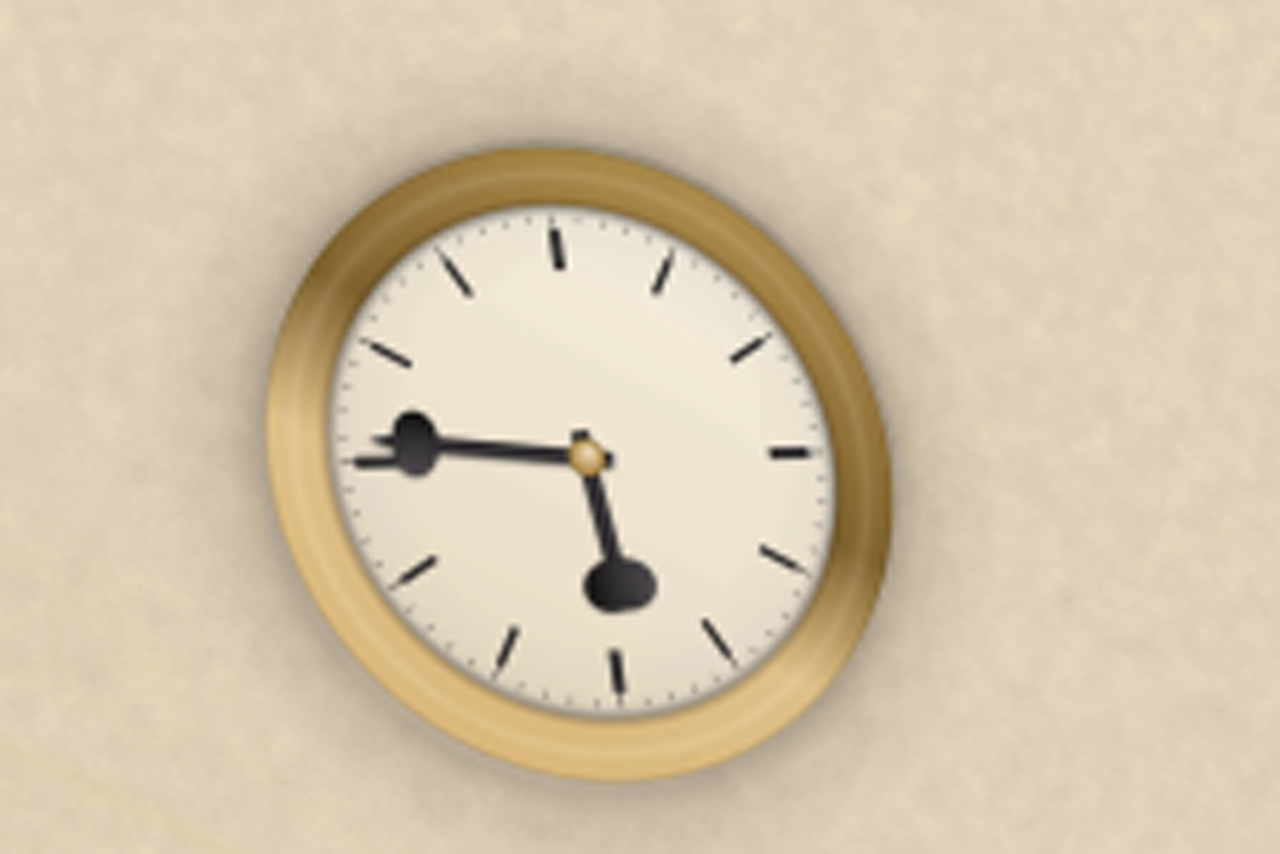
5 h 46 min
